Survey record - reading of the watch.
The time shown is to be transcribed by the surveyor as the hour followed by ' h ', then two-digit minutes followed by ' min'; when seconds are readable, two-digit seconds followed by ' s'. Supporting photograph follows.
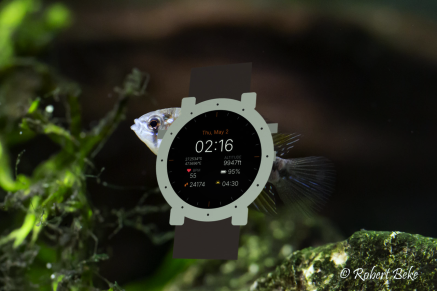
2 h 16 min
